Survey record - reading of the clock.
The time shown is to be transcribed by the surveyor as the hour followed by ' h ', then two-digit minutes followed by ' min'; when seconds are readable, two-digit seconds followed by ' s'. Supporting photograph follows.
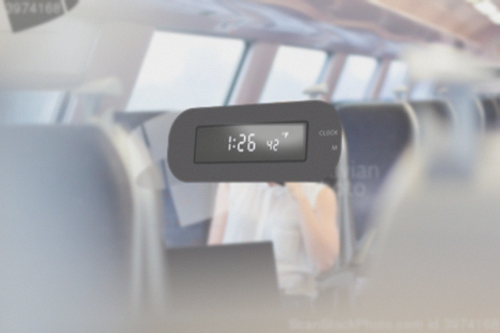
1 h 26 min
